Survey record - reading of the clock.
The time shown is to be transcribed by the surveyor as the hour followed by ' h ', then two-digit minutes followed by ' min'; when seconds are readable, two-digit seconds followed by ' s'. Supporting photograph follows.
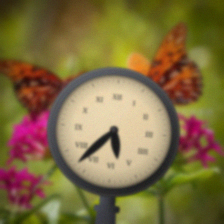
5 h 37 min
